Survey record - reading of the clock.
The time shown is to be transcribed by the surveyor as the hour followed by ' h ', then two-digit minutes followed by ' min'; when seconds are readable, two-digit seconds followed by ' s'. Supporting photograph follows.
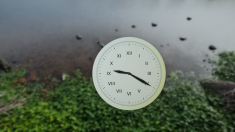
9 h 20 min
